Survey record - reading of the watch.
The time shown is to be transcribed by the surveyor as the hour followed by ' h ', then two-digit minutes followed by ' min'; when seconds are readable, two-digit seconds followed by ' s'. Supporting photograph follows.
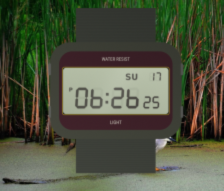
6 h 26 min 25 s
